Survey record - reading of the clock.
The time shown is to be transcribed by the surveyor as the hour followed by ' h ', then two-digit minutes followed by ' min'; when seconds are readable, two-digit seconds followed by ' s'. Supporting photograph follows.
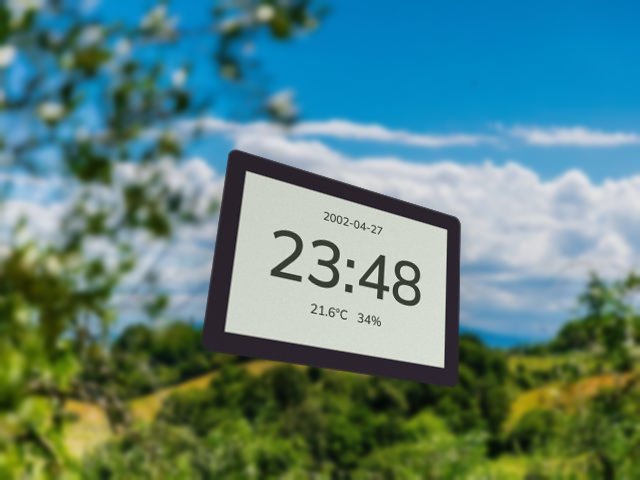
23 h 48 min
